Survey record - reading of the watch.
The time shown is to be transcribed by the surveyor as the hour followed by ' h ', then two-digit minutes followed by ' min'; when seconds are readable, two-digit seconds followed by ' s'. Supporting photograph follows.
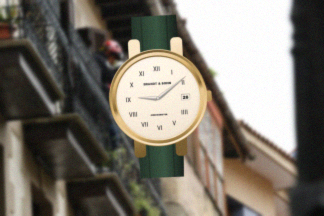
9 h 09 min
